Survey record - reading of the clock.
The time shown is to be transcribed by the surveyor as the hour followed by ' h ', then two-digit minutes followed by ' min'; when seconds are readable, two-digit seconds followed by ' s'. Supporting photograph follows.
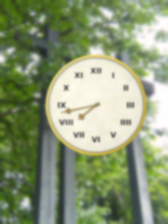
7 h 43 min
